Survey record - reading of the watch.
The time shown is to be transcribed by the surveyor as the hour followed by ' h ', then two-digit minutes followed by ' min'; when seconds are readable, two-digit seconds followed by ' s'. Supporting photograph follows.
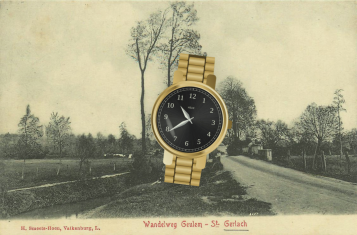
10 h 39 min
